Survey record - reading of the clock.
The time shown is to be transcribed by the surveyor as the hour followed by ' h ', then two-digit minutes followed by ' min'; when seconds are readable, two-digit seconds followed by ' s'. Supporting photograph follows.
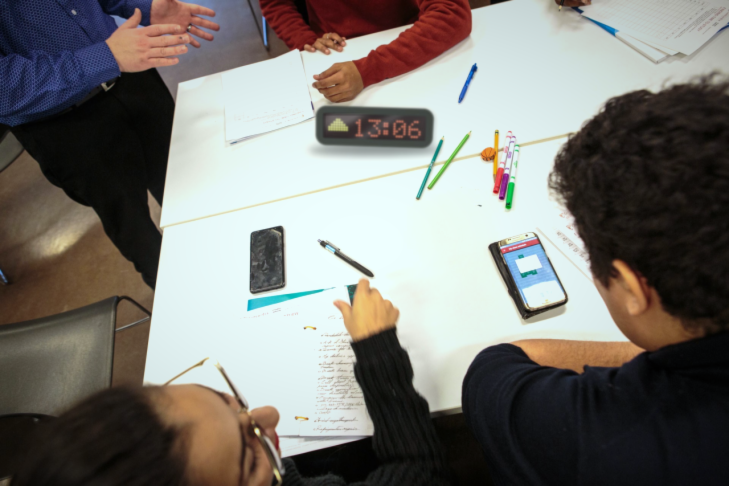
13 h 06 min
